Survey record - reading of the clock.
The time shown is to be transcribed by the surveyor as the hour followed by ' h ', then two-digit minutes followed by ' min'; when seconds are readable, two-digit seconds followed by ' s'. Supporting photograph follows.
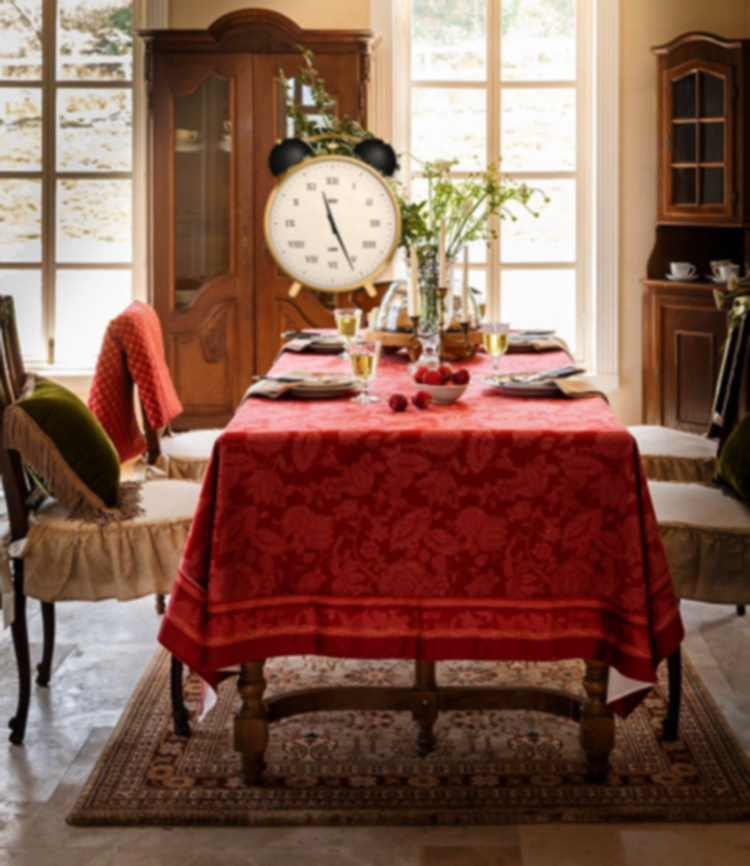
11 h 26 min
